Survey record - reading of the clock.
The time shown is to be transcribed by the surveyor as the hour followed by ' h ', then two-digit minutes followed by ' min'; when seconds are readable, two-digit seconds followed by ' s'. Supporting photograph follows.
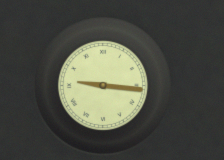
9 h 16 min
